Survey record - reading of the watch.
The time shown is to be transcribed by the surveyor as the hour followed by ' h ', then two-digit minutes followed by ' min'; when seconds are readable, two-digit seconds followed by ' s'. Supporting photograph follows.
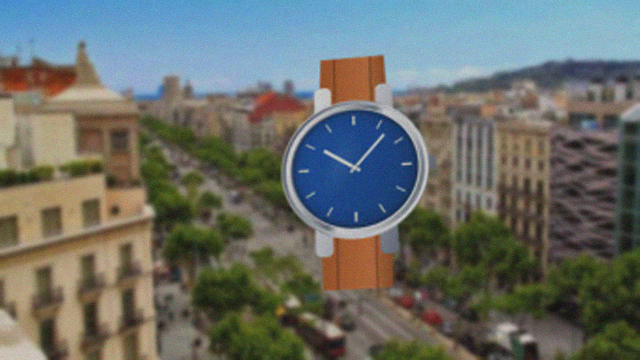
10 h 07 min
